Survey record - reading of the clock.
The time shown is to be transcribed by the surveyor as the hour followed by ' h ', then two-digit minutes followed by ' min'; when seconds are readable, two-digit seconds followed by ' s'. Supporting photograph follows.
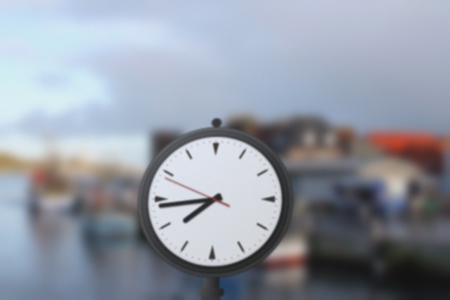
7 h 43 min 49 s
